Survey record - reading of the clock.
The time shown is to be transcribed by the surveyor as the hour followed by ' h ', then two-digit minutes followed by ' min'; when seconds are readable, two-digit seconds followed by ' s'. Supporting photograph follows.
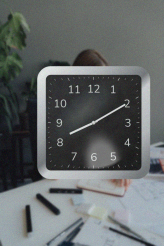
8 h 10 min
